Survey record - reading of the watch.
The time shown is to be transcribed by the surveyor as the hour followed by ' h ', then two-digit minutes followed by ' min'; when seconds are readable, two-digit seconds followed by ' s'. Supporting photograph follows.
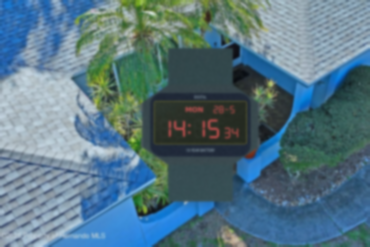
14 h 15 min
